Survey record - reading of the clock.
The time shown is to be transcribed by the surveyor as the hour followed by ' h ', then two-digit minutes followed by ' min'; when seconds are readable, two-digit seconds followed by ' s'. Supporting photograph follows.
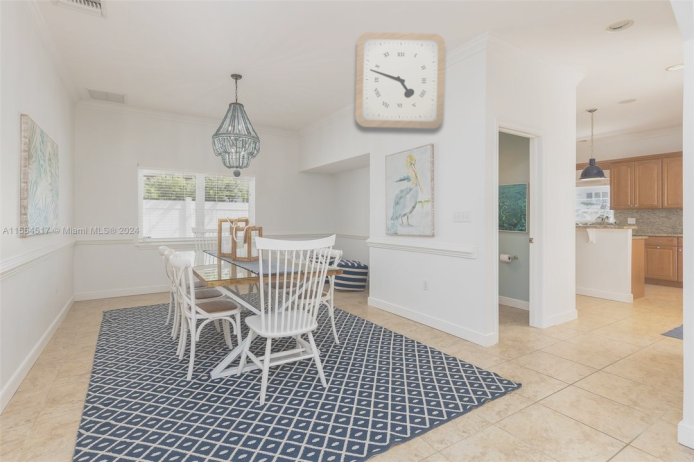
4 h 48 min
